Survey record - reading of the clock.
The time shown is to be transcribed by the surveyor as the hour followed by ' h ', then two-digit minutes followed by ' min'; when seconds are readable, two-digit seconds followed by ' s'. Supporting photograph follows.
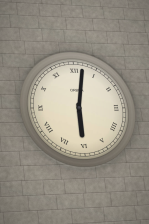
6 h 02 min
